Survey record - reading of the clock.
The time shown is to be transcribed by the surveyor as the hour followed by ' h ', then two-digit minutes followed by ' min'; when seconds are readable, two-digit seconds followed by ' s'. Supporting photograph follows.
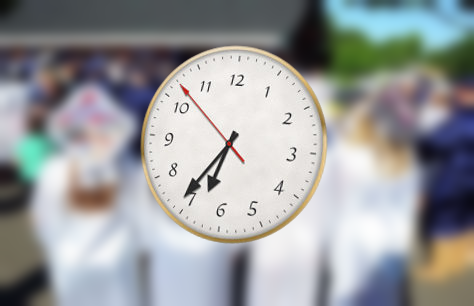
6 h 35 min 52 s
